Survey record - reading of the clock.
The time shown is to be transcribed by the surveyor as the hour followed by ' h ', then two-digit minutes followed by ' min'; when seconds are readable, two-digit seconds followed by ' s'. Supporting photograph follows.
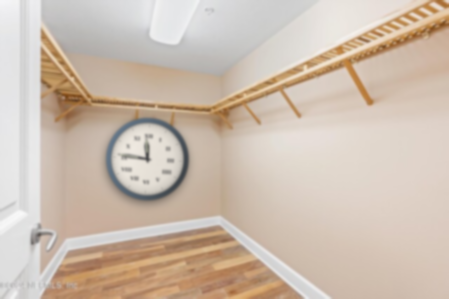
11 h 46 min
